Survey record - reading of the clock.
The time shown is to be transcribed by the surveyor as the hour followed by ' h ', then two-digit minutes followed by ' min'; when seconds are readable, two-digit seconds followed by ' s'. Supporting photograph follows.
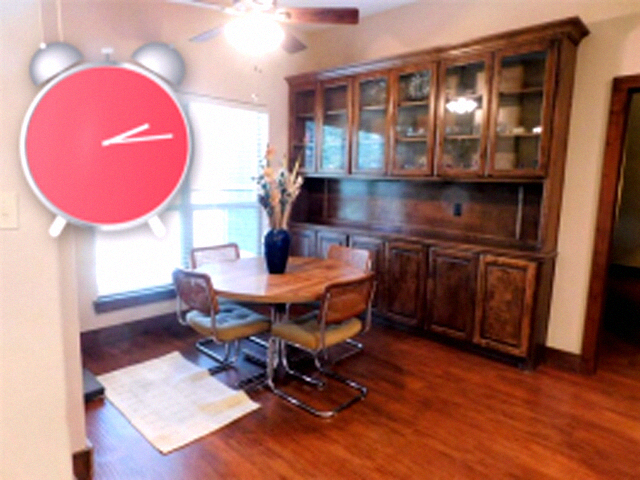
2 h 14 min
